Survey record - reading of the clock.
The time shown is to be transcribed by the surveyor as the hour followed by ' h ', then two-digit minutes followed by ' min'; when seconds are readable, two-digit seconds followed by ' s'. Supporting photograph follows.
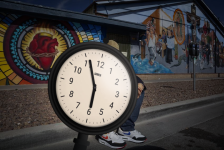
5 h 56 min
